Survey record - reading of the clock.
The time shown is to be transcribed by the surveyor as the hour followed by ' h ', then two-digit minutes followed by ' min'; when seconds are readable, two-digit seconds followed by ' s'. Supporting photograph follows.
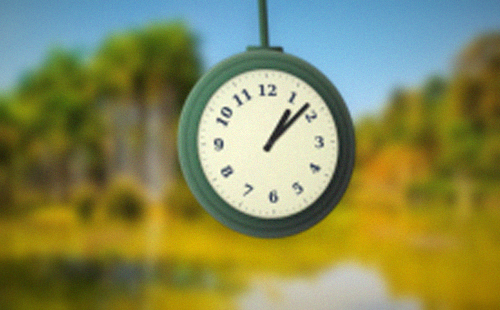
1 h 08 min
